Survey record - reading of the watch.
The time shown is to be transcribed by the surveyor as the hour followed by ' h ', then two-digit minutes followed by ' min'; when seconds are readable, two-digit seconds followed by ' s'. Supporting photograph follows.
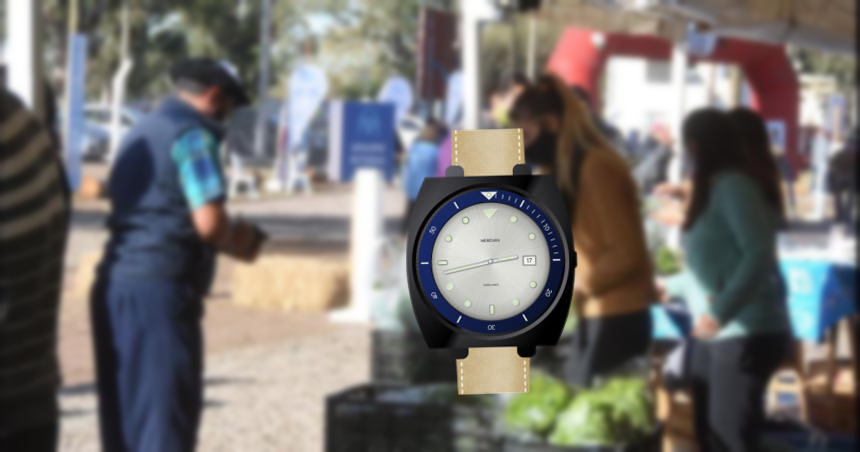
2 h 43 min
